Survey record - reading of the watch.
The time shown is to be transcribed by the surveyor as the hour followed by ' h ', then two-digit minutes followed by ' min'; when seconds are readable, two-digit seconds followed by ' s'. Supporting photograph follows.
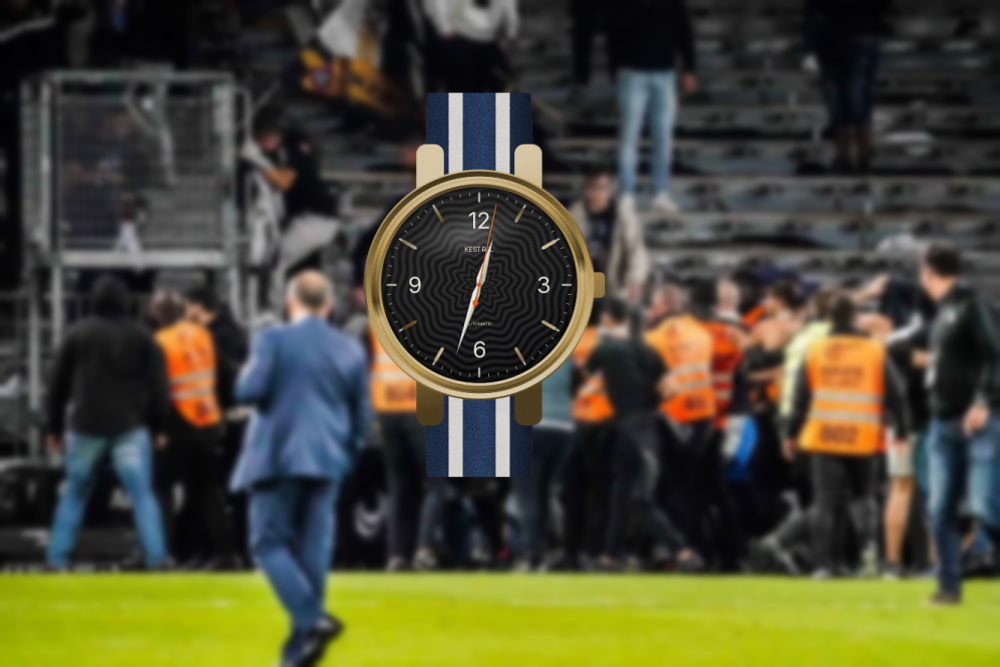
12 h 33 min 02 s
